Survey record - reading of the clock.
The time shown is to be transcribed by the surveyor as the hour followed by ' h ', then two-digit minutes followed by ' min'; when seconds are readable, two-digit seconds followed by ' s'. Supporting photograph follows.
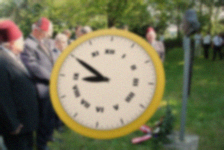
8 h 50 min
